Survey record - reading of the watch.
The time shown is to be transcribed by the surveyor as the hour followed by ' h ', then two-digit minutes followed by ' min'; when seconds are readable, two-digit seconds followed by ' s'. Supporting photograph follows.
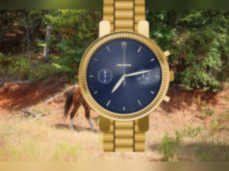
7 h 13 min
